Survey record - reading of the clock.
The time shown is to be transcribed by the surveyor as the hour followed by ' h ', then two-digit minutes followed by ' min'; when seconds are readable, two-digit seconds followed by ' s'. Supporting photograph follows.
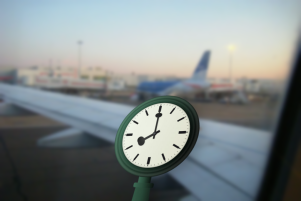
8 h 00 min
